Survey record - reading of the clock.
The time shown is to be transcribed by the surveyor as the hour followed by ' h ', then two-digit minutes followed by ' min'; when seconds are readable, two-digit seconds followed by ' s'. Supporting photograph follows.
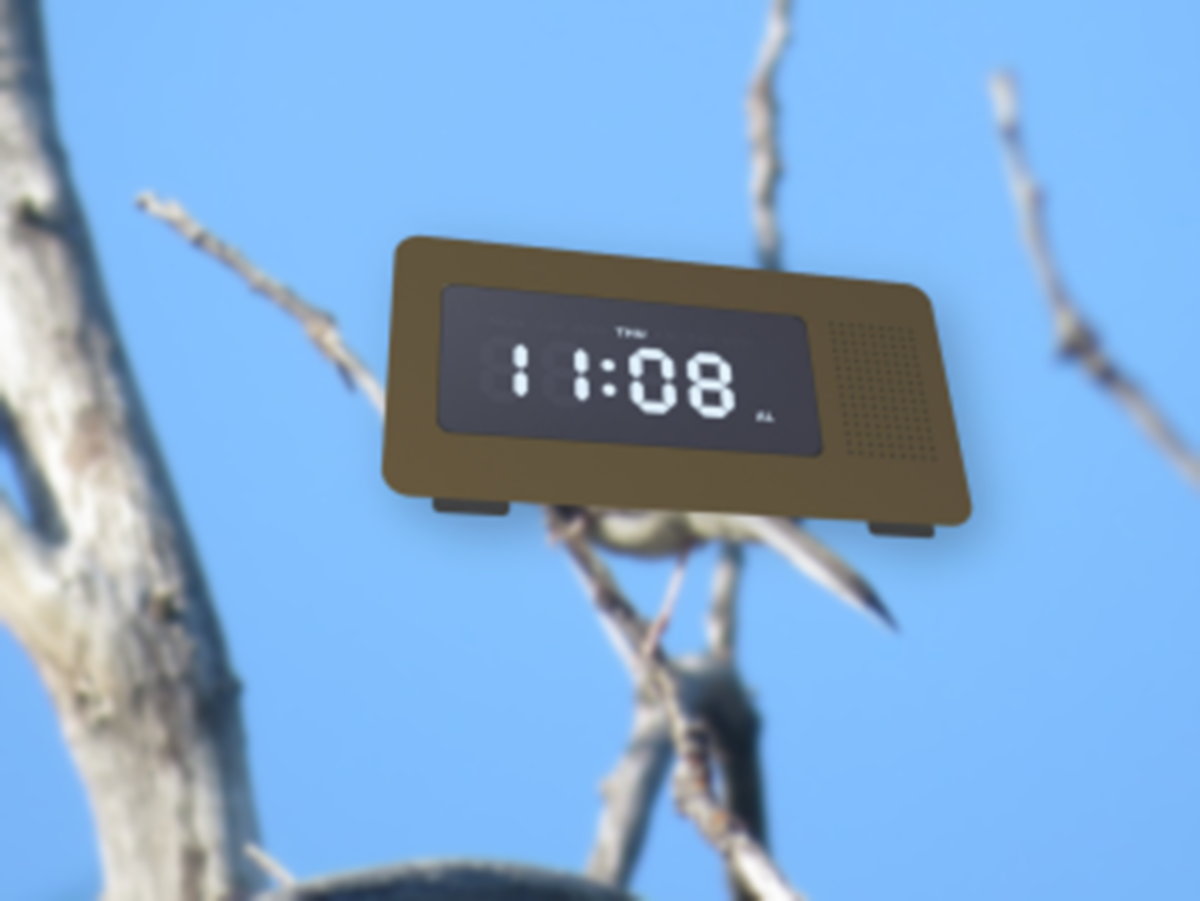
11 h 08 min
